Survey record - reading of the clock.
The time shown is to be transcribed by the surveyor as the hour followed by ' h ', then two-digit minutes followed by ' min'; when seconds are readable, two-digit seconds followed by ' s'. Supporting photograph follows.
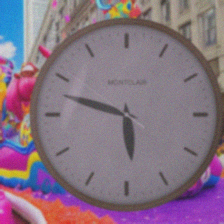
5 h 47 min 51 s
